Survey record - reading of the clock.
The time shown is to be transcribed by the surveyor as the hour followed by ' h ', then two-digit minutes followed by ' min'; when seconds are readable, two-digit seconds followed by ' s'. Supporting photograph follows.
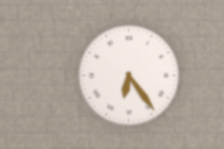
6 h 24 min
